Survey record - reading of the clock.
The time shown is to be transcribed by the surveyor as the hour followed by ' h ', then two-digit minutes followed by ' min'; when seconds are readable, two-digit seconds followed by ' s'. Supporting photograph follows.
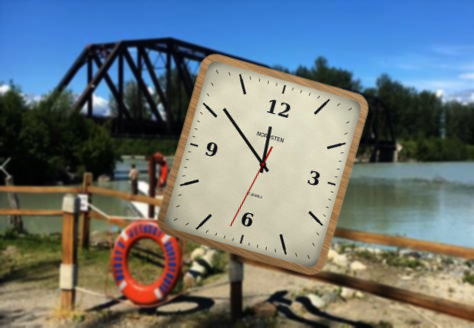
11 h 51 min 32 s
